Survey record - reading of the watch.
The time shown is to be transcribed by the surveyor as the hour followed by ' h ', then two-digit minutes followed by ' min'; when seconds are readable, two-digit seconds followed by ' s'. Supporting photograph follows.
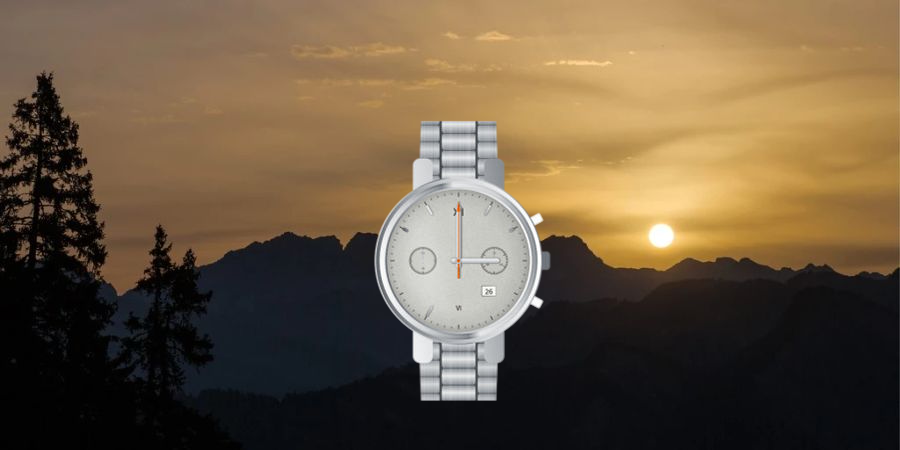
3 h 00 min
